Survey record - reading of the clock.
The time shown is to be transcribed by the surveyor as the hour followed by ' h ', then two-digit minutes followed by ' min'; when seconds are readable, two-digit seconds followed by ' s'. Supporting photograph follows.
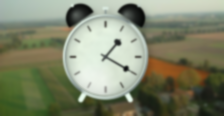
1 h 20 min
